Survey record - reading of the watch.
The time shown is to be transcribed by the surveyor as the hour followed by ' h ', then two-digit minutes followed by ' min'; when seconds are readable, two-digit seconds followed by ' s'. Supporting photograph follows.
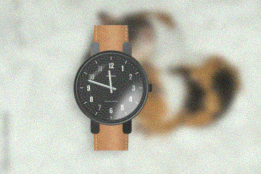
11 h 48 min
